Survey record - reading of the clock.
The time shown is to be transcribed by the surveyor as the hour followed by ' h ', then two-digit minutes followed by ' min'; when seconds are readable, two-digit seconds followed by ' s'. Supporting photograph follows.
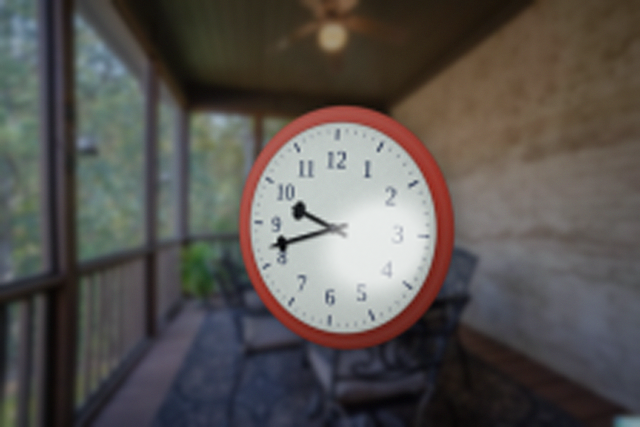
9 h 42 min
